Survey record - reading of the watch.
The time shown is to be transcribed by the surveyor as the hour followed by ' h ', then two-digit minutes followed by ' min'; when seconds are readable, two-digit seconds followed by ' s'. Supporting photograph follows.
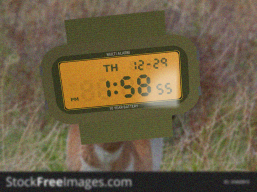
1 h 58 min 55 s
